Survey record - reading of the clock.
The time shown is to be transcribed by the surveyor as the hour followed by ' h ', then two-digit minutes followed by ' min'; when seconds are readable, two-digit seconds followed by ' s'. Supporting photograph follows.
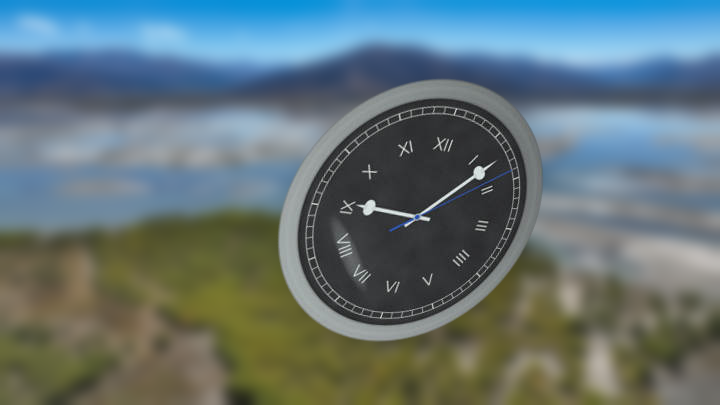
9 h 07 min 09 s
